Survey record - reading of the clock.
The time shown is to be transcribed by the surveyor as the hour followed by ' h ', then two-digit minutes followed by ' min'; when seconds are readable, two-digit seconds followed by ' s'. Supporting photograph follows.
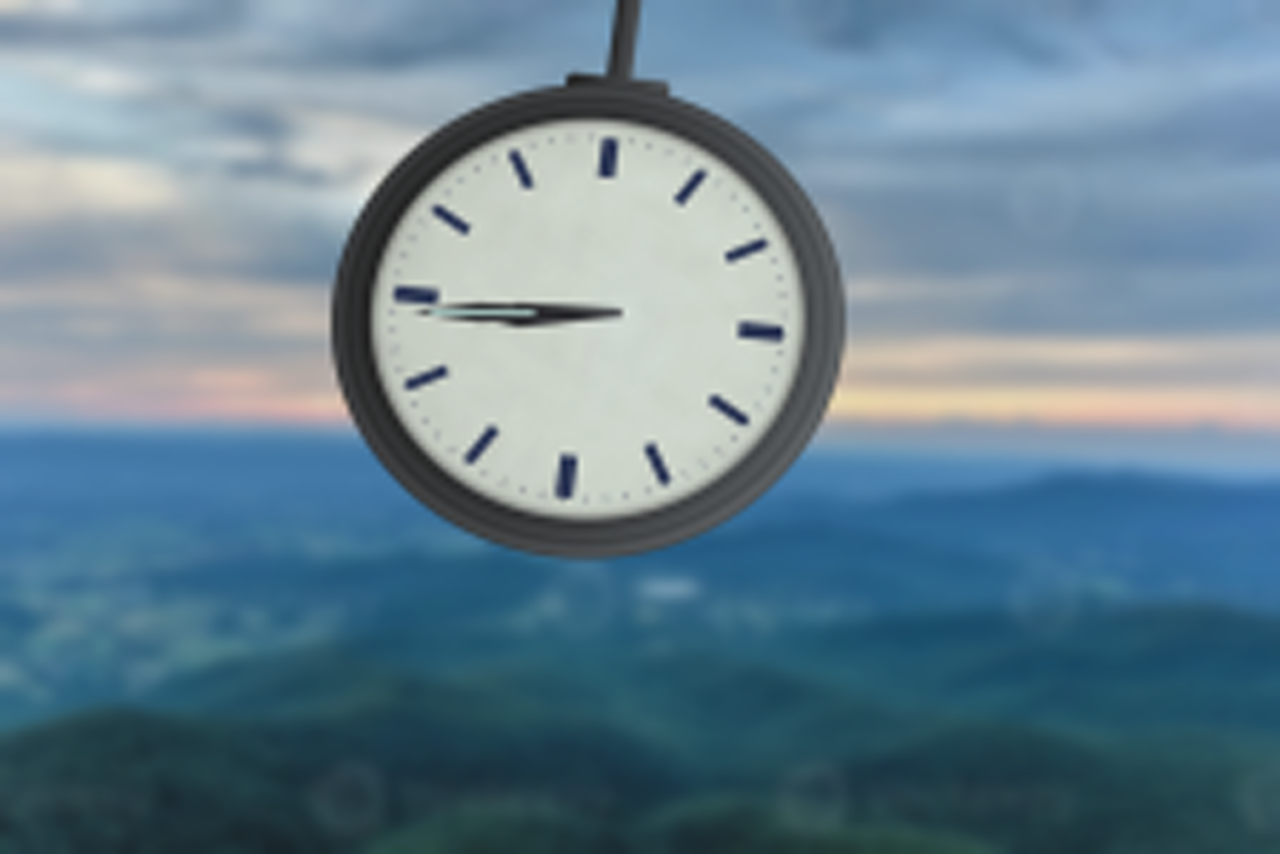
8 h 44 min
